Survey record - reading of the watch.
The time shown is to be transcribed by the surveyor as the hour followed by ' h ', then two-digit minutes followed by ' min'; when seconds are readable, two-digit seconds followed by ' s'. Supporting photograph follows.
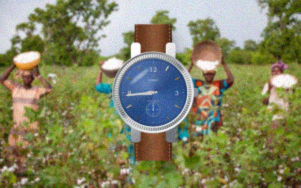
8 h 44 min
